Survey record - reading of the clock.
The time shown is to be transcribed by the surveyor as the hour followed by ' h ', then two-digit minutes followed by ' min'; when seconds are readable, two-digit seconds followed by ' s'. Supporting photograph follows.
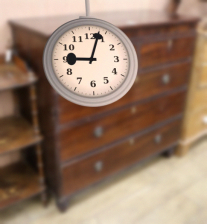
9 h 03 min
